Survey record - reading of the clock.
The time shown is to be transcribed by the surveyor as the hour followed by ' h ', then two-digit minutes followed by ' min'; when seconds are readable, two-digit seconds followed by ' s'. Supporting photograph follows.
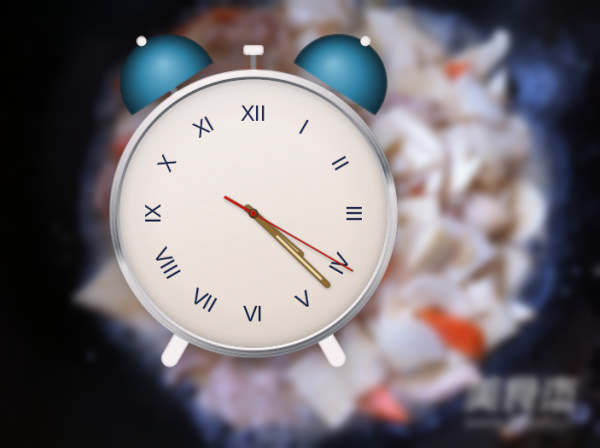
4 h 22 min 20 s
